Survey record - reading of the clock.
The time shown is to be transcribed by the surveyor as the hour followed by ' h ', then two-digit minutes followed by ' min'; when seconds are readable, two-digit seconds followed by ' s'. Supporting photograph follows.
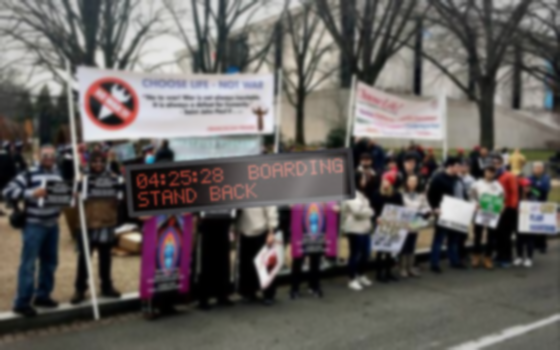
4 h 25 min 28 s
